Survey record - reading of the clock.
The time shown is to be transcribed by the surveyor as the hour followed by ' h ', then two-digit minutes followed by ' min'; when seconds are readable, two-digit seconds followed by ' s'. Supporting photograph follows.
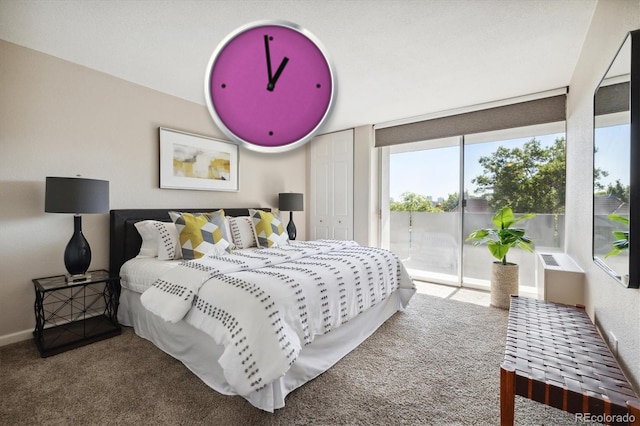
12 h 59 min
